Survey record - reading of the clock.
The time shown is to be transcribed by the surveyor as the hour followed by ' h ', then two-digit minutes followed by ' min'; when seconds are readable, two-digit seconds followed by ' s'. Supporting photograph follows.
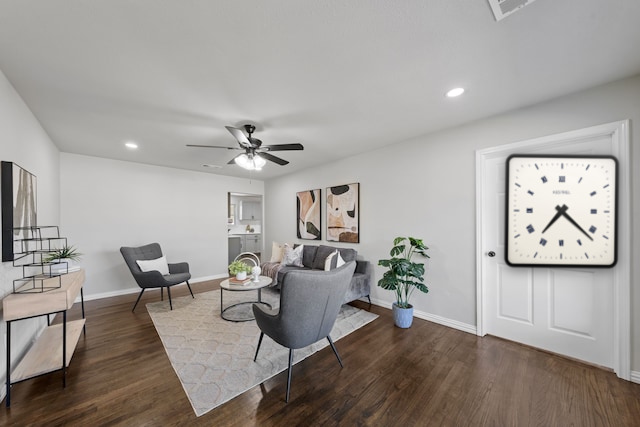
7 h 22 min
